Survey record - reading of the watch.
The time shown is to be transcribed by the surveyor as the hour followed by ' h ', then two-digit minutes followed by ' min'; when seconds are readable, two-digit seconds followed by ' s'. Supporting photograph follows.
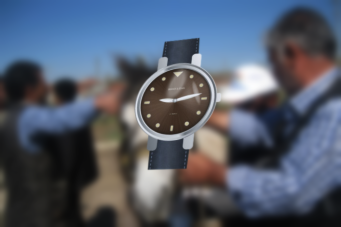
9 h 13 min
